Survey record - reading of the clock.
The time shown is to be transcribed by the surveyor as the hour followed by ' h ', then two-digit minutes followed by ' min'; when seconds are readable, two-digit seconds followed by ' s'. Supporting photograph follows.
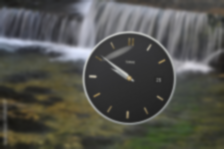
9 h 51 min
